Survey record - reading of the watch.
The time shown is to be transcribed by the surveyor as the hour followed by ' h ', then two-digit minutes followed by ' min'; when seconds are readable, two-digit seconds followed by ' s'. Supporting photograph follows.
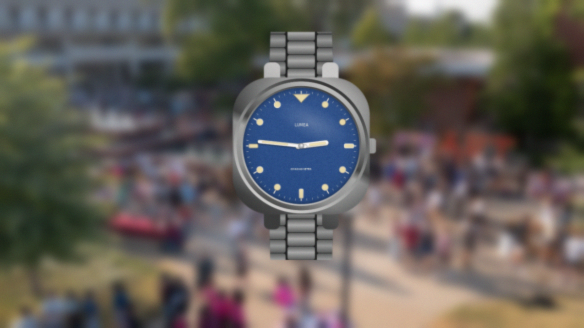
2 h 46 min
